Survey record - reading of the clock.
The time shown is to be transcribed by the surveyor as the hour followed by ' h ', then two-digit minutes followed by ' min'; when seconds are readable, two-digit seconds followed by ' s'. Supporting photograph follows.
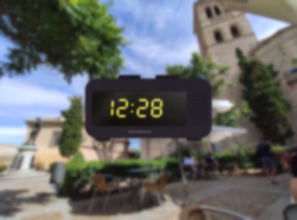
12 h 28 min
